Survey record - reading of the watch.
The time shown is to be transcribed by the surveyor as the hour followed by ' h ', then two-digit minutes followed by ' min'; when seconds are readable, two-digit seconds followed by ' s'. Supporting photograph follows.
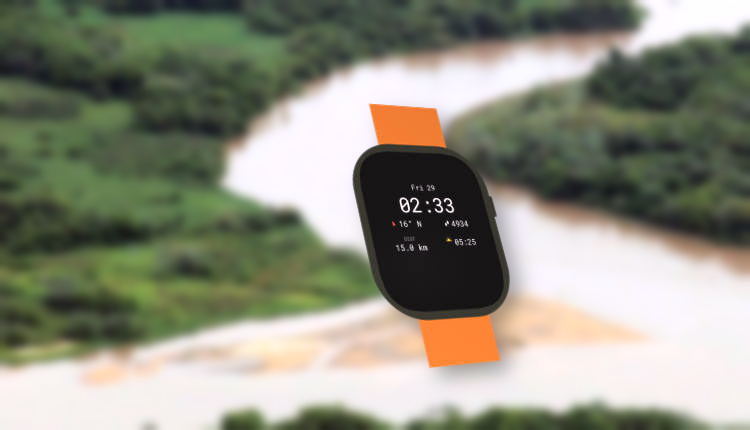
2 h 33 min
